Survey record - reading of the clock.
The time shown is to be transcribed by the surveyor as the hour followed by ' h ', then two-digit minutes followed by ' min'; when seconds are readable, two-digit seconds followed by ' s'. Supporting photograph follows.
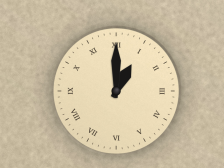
1 h 00 min
